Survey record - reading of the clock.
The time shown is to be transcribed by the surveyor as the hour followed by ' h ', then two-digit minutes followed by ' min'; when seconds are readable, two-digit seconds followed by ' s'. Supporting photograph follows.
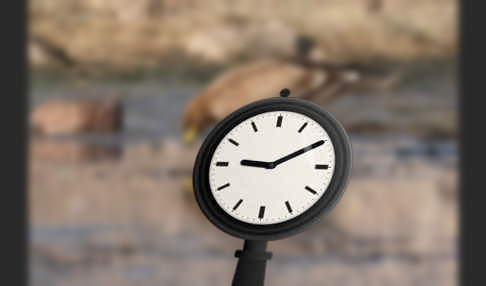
9 h 10 min
